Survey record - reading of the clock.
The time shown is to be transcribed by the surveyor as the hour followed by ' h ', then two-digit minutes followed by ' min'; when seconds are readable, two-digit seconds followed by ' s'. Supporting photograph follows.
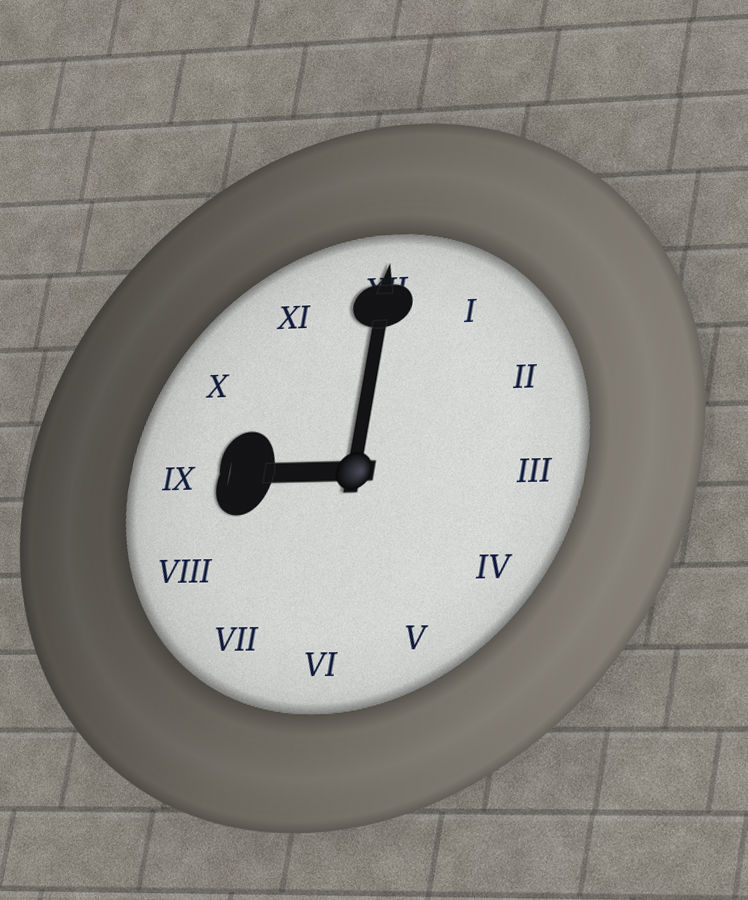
9 h 00 min
